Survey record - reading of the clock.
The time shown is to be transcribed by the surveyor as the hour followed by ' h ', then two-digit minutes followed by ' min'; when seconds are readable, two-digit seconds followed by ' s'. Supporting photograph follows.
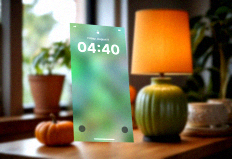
4 h 40 min
